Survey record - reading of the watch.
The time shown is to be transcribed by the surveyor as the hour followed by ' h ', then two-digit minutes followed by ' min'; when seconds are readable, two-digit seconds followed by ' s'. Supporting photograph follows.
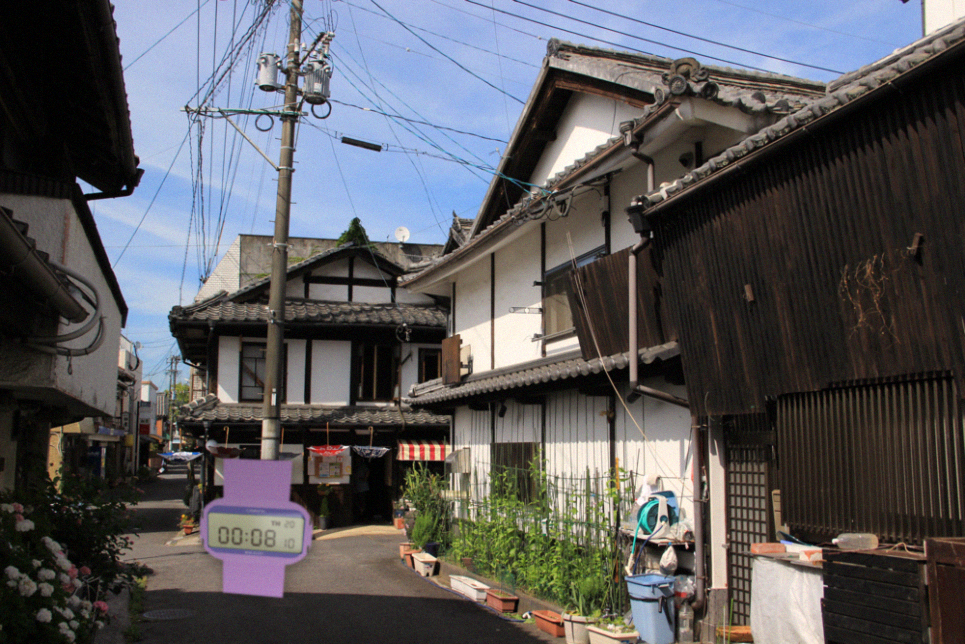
0 h 08 min
